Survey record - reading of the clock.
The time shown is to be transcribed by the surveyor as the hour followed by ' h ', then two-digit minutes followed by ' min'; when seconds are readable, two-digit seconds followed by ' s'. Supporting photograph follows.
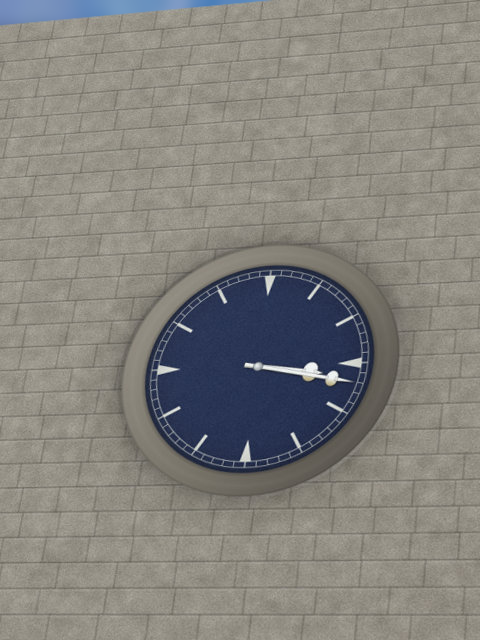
3 h 17 min
